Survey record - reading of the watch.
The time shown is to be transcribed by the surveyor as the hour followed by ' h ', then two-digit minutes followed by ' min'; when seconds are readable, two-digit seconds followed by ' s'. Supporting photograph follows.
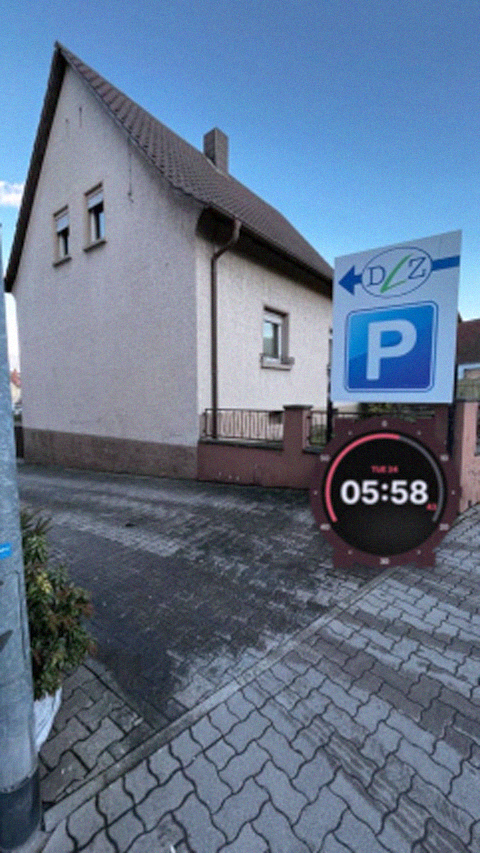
5 h 58 min
